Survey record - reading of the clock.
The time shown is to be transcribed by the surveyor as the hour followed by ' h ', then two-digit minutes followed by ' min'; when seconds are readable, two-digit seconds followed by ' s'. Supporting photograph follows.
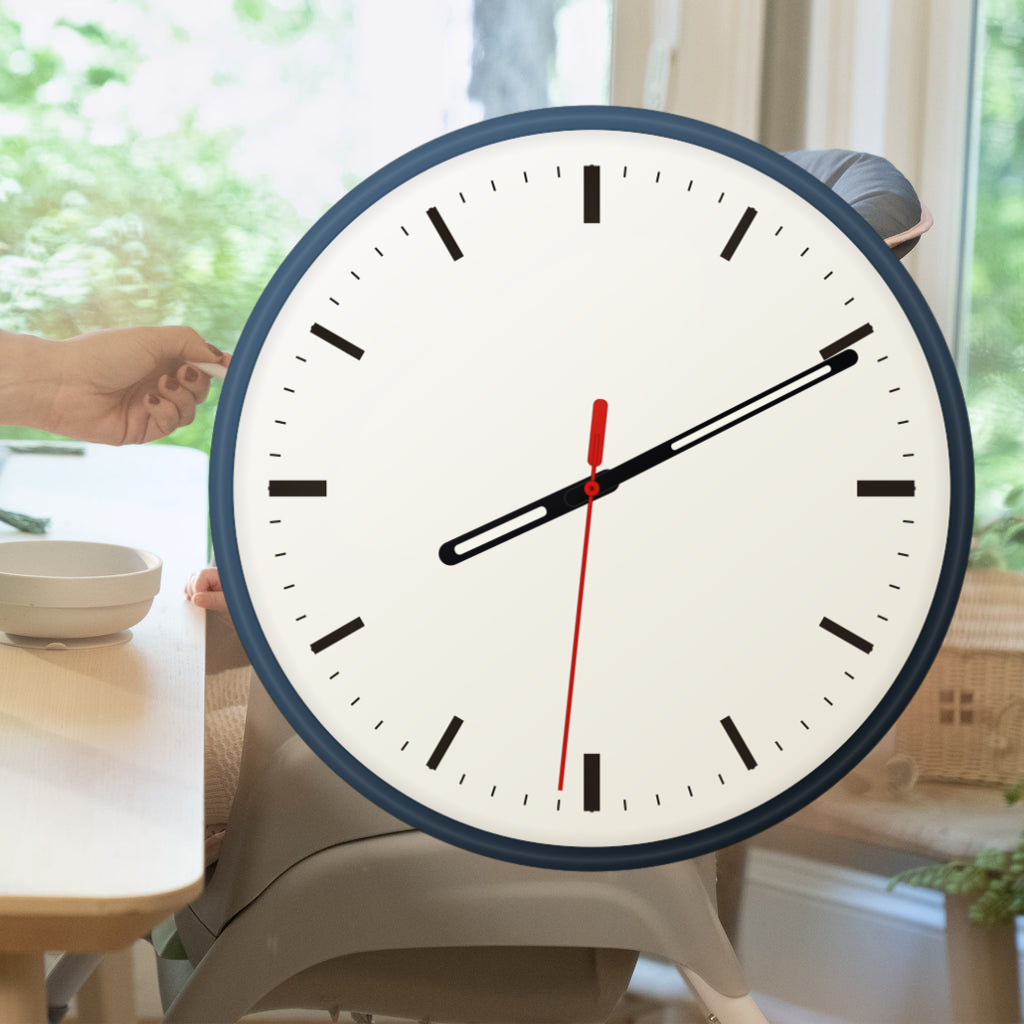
8 h 10 min 31 s
